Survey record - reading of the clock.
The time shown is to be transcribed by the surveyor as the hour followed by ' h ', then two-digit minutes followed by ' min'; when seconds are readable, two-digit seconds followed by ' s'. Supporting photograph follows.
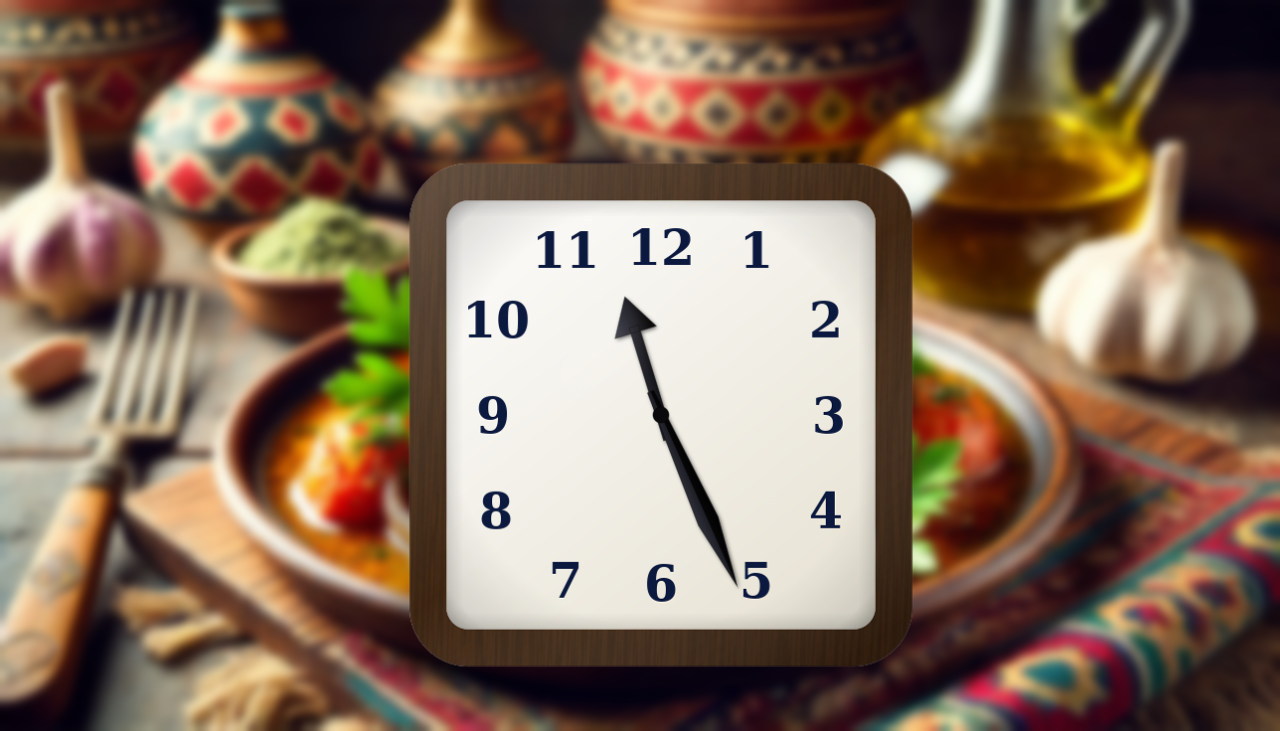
11 h 26 min
